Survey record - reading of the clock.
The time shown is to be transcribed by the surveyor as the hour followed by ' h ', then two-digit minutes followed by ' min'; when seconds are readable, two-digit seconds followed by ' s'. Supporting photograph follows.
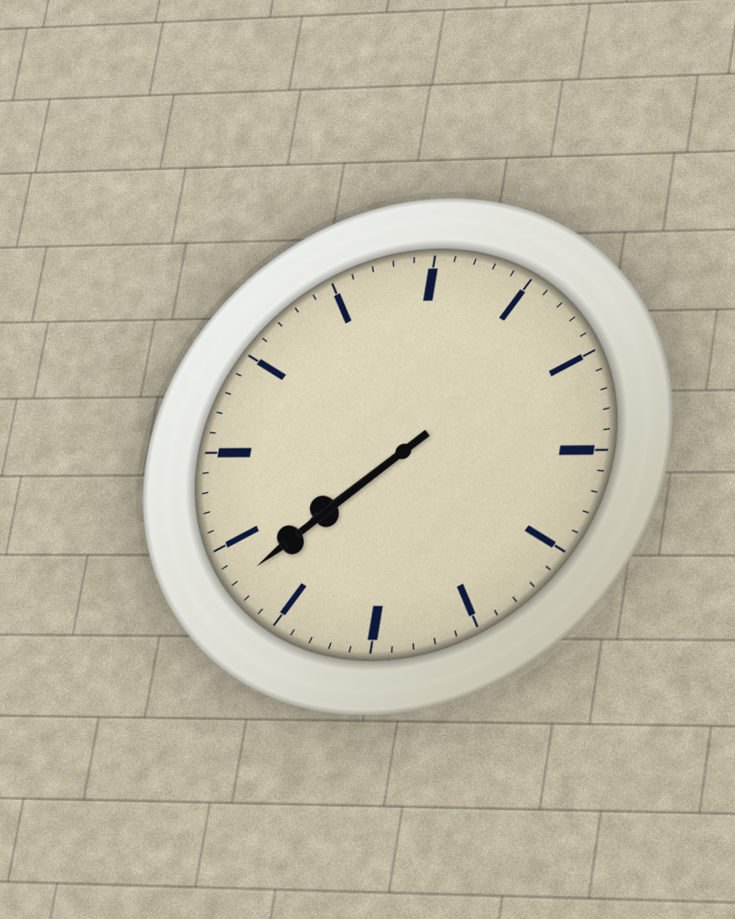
7 h 38 min
